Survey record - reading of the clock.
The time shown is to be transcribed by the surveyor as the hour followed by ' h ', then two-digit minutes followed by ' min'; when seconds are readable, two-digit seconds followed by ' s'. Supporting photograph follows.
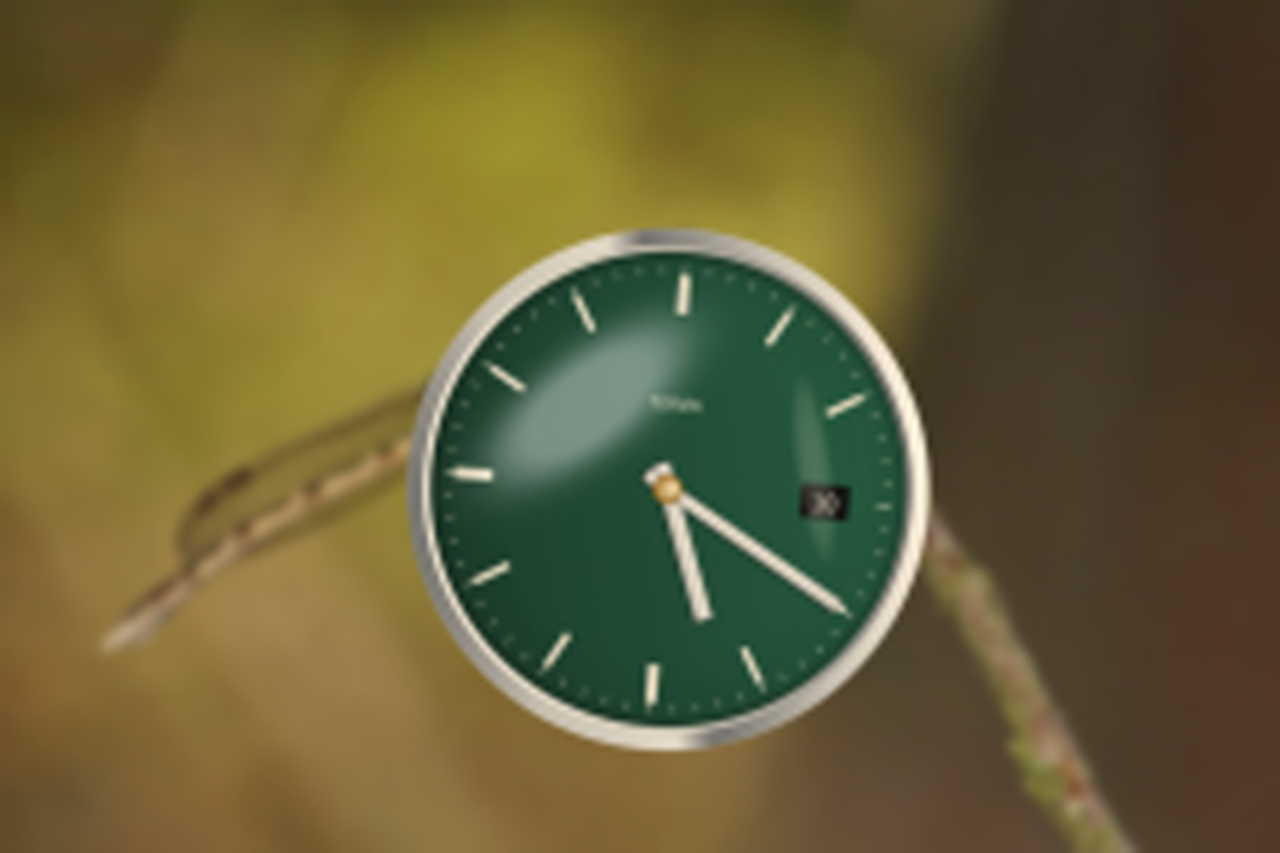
5 h 20 min
